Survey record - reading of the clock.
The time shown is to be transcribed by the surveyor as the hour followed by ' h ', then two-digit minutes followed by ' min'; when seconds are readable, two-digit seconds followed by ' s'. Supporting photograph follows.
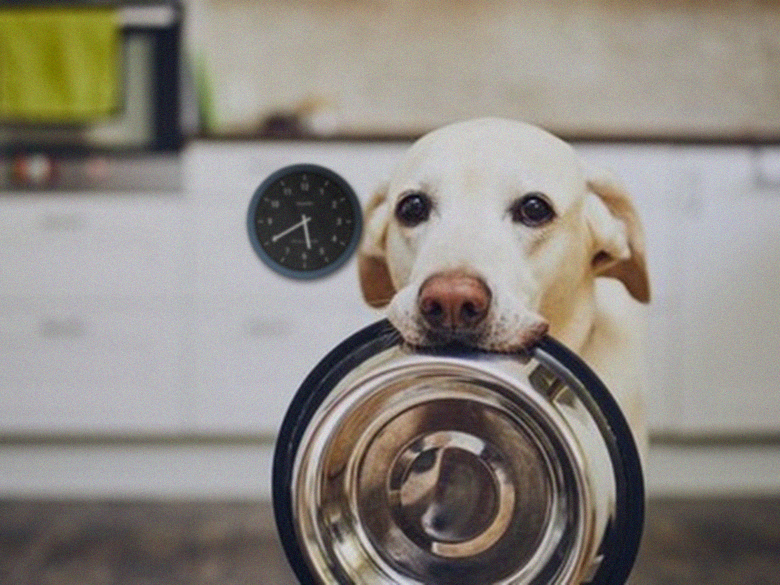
5 h 40 min
